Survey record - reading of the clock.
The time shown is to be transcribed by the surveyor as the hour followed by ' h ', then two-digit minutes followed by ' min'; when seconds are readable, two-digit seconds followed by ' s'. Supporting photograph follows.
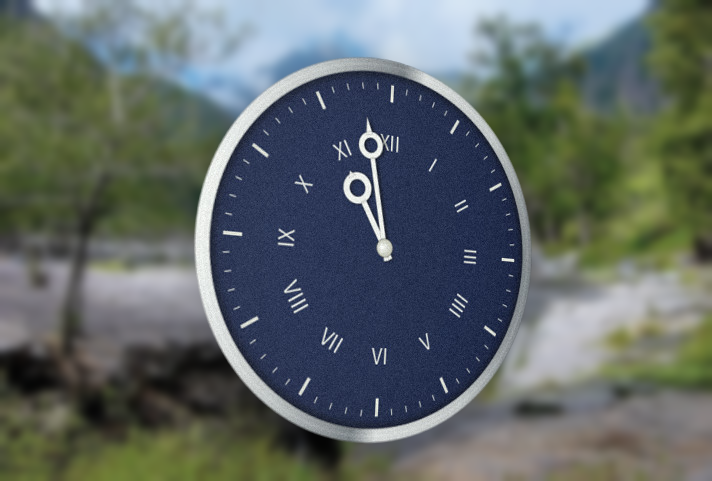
10 h 58 min
